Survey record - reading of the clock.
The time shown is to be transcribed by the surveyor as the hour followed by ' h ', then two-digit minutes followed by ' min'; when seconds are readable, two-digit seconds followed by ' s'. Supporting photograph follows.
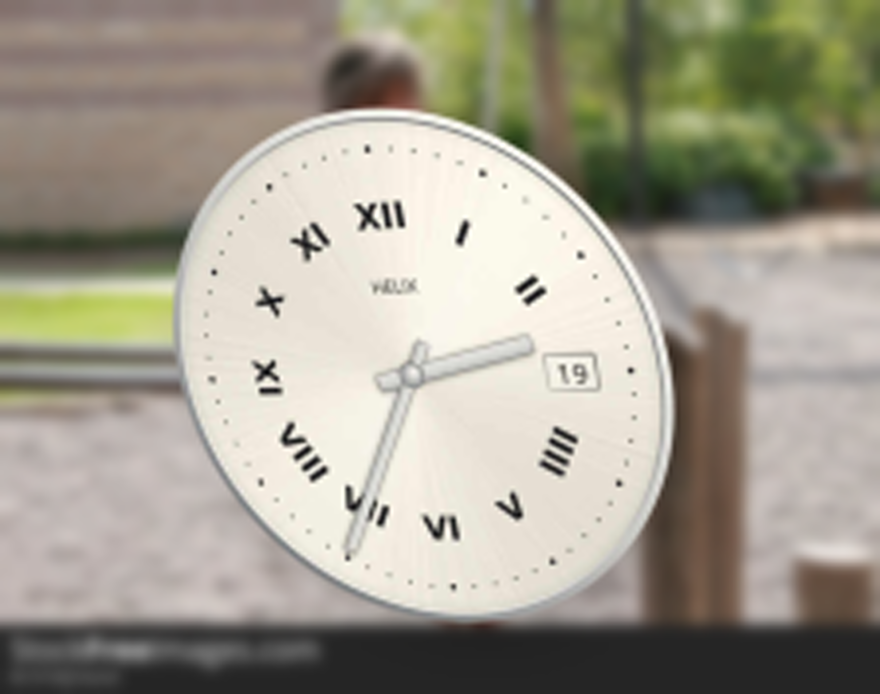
2 h 35 min
